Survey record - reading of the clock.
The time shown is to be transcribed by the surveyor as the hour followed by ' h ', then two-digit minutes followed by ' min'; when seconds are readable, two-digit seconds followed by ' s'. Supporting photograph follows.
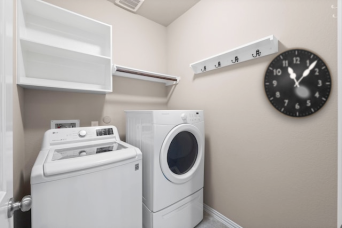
11 h 07 min
